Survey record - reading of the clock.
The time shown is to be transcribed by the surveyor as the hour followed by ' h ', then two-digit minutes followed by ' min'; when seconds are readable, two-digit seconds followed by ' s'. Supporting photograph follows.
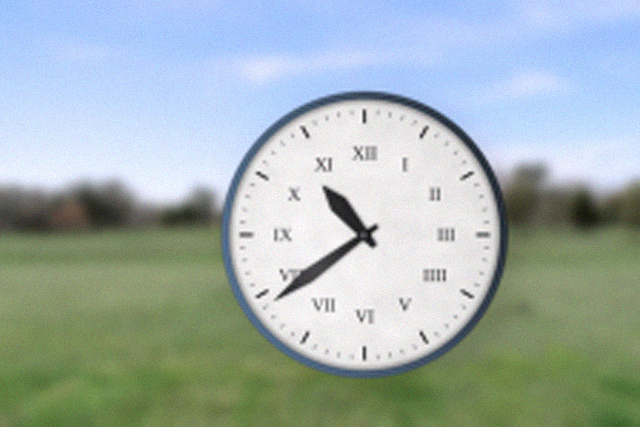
10 h 39 min
